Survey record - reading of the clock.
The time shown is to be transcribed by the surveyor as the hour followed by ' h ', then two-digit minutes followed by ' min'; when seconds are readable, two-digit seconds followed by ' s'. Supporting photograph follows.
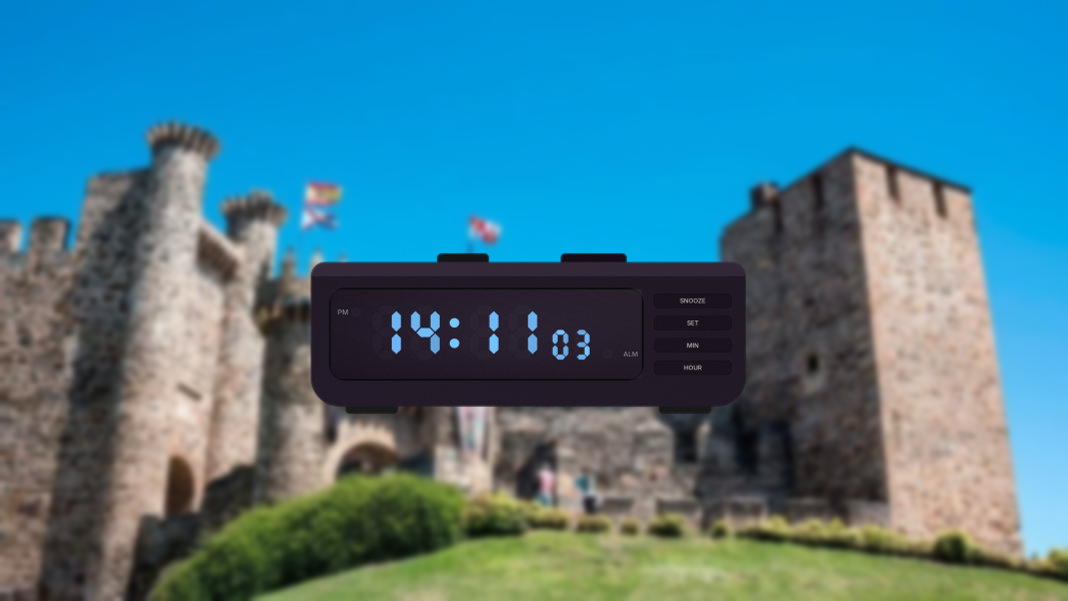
14 h 11 min 03 s
